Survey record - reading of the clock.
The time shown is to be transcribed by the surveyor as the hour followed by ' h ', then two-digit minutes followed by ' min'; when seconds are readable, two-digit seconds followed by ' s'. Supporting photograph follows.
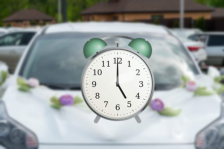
5 h 00 min
